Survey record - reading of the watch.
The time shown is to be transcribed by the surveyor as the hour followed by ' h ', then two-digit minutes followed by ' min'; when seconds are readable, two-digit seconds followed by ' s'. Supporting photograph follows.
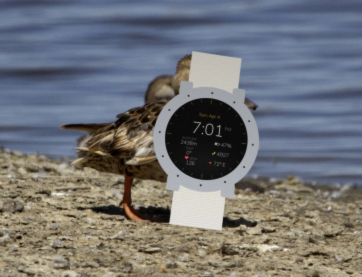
7 h 01 min
